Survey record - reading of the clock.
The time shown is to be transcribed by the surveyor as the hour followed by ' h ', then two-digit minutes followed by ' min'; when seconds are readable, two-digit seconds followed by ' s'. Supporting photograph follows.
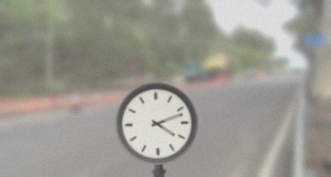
4 h 12 min
